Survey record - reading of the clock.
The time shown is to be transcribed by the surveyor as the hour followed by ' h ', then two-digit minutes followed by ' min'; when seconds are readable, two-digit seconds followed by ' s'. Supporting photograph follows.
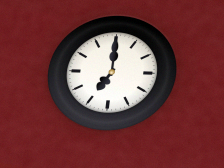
7 h 00 min
